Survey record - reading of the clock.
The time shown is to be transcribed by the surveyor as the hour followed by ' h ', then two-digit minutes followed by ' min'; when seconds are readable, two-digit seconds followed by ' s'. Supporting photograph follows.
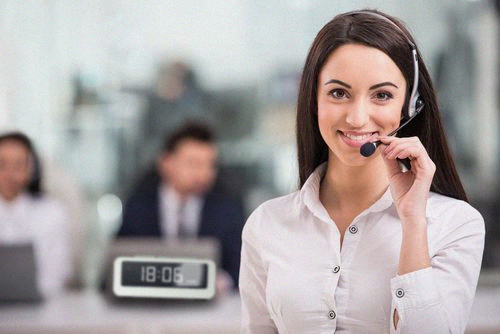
18 h 06 min
